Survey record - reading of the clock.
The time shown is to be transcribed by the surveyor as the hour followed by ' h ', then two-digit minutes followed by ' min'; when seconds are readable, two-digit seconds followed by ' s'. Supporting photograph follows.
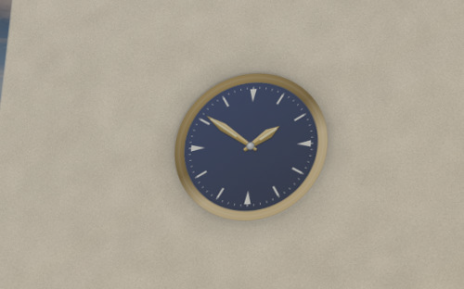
1 h 51 min
